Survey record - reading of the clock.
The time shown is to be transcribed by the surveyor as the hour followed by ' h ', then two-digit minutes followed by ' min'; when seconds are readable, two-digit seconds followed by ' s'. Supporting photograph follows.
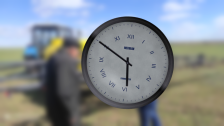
5 h 50 min
